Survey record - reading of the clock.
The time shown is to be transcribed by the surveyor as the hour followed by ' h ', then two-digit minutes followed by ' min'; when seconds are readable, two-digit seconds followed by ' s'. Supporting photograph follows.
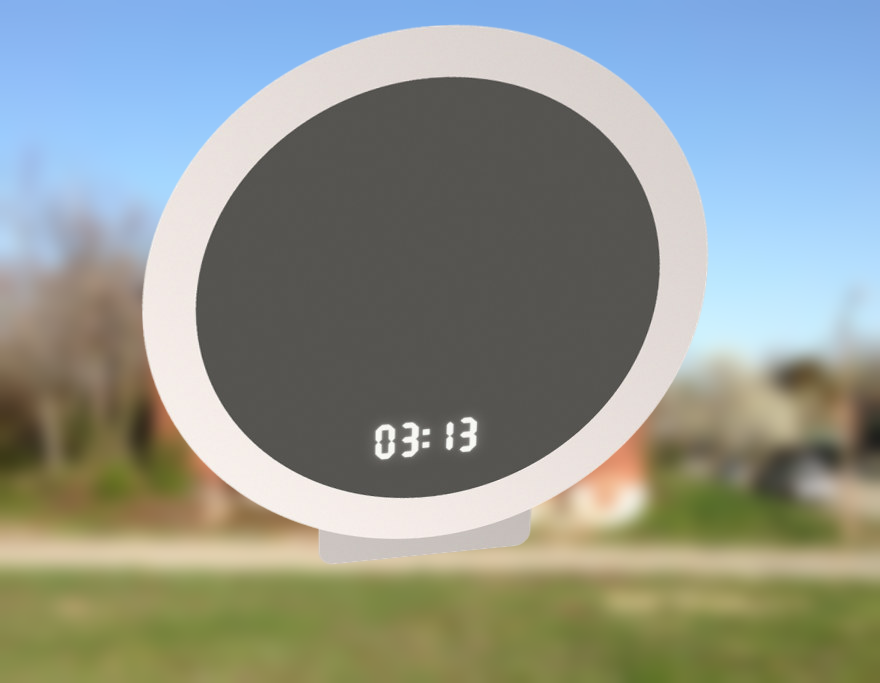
3 h 13 min
